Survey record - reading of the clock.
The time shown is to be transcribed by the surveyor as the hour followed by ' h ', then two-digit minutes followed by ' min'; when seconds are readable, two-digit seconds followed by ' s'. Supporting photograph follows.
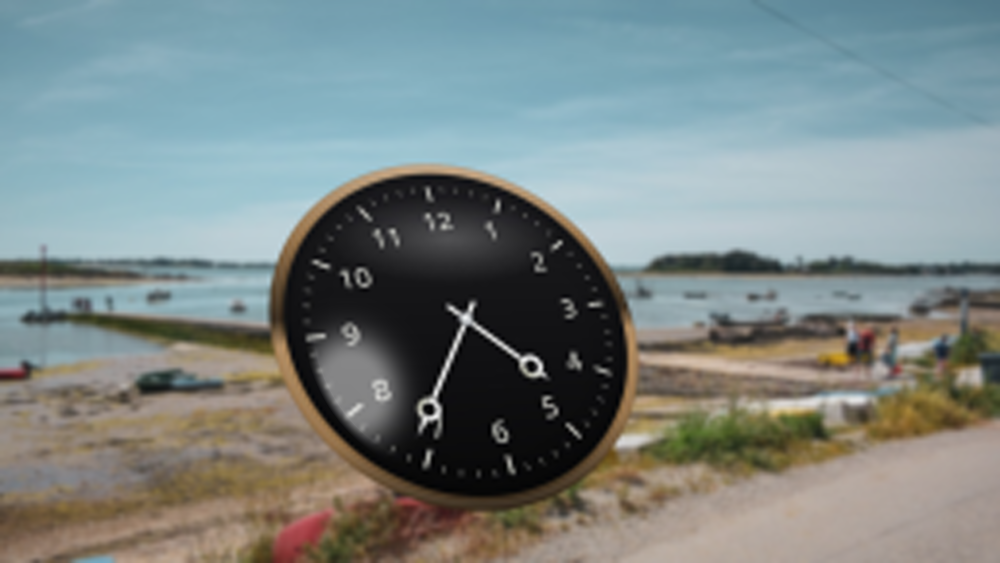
4 h 36 min
